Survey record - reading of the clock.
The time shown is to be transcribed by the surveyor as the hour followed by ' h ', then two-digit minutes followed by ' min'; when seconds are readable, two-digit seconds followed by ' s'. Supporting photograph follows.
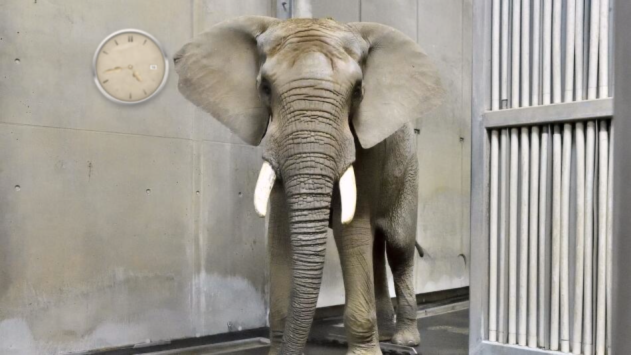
4 h 43 min
